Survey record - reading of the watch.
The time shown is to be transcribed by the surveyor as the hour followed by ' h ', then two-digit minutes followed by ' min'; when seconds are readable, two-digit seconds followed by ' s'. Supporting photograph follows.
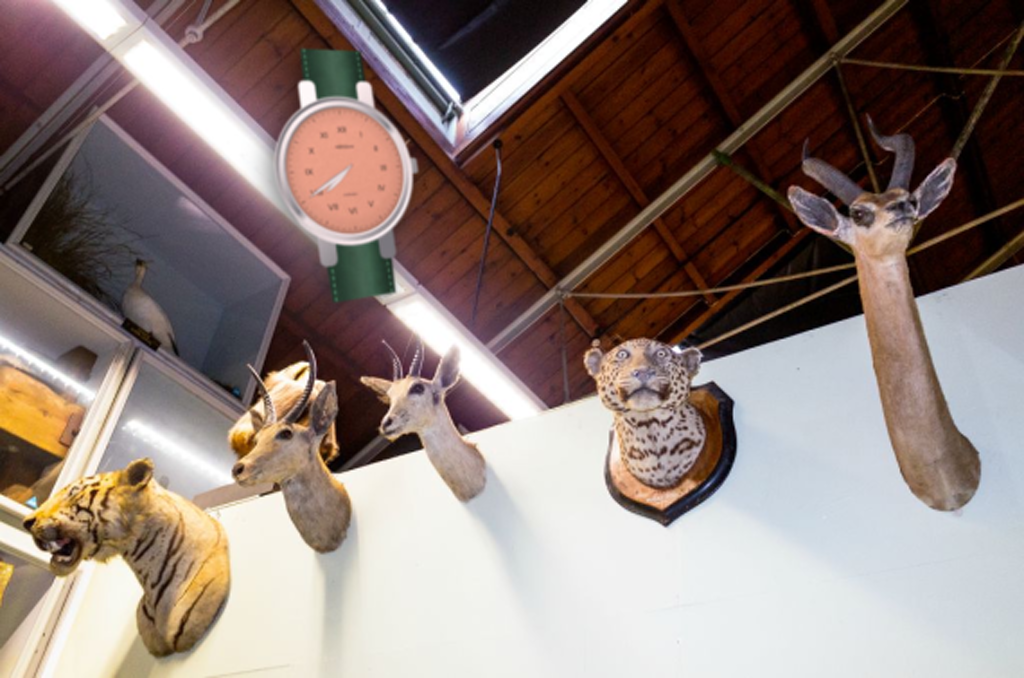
7 h 40 min
